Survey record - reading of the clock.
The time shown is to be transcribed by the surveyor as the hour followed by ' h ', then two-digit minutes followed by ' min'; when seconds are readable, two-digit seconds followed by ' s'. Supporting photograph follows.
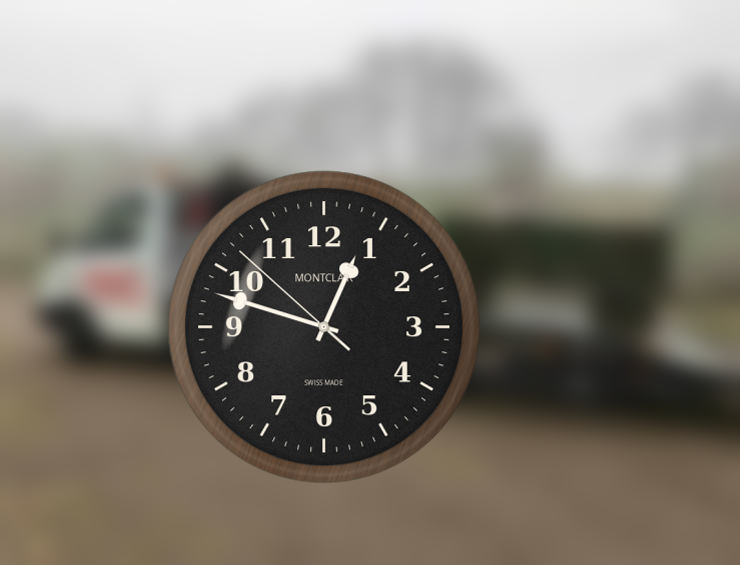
12 h 47 min 52 s
